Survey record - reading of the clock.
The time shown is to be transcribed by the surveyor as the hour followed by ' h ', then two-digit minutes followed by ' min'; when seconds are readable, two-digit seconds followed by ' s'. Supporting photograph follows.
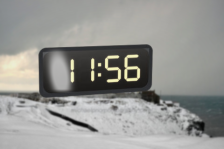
11 h 56 min
